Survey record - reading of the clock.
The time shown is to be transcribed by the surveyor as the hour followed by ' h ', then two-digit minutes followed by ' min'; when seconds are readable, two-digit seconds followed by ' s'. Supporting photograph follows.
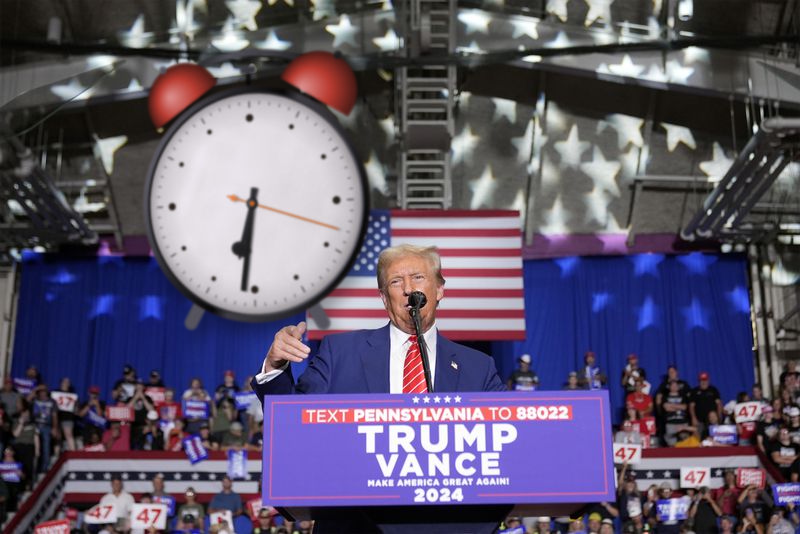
6 h 31 min 18 s
